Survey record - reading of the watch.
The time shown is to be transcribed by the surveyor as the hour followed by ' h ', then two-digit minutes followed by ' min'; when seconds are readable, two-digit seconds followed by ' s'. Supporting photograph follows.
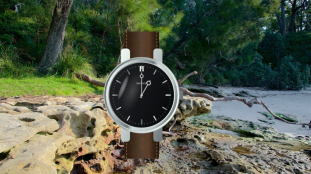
1 h 00 min
